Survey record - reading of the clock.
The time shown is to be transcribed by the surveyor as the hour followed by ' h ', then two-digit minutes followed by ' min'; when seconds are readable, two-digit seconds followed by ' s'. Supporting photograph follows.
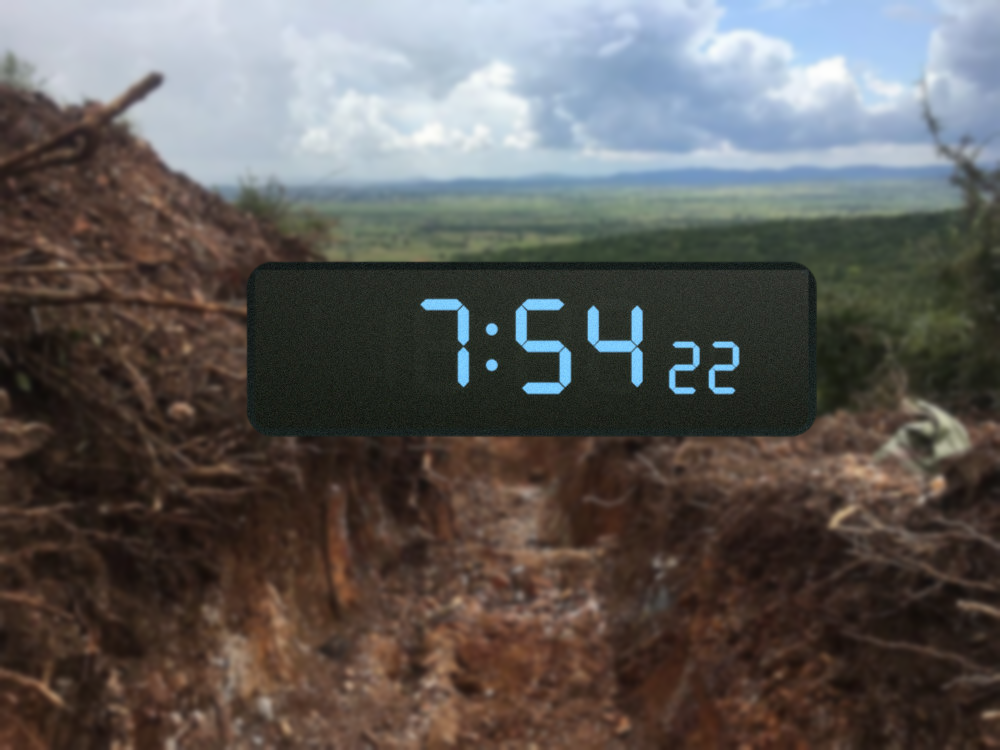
7 h 54 min 22 s
